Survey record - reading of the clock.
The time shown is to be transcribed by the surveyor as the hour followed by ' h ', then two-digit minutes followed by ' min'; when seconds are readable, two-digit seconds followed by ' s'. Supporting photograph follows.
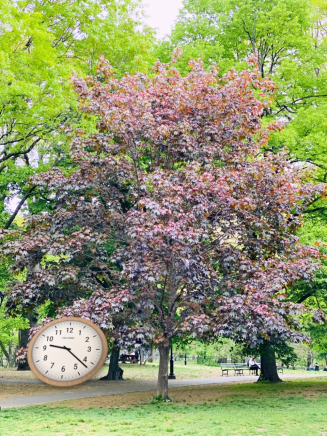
9 h 22 min
